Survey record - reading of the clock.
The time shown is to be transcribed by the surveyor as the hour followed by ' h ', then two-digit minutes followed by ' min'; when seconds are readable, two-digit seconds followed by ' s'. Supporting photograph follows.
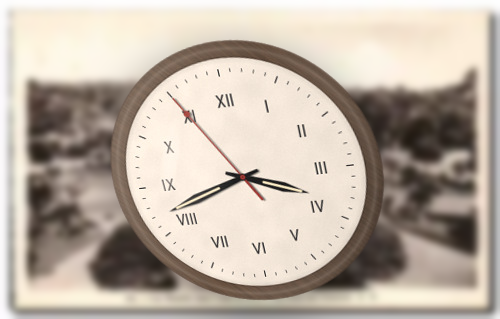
3 h 41 min 55 s
